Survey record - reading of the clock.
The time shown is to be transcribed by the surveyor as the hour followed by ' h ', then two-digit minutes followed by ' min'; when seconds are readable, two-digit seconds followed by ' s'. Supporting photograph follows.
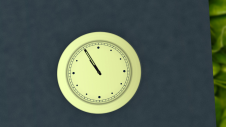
10 h 55 min
